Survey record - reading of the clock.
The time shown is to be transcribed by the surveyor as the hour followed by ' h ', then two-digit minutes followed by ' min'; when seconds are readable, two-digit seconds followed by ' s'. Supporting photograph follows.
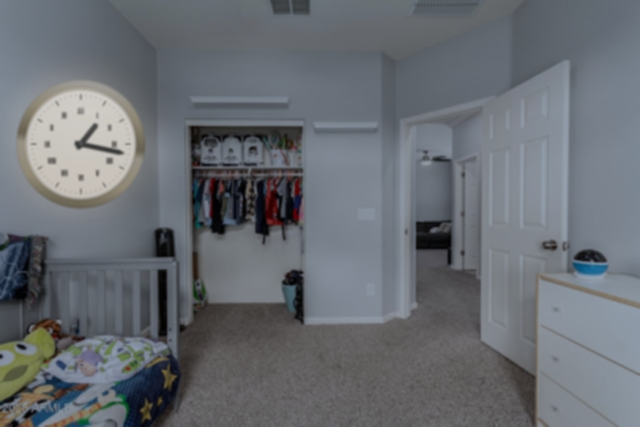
1 h 17 min
